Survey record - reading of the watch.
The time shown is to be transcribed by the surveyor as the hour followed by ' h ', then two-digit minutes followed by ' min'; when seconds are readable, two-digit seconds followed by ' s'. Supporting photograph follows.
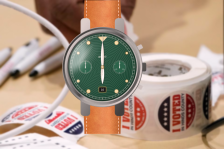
6 h 00 min
